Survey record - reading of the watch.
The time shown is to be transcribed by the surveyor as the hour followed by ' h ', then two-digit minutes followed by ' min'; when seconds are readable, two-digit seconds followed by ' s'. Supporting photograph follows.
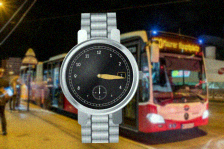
3 h 16 min
